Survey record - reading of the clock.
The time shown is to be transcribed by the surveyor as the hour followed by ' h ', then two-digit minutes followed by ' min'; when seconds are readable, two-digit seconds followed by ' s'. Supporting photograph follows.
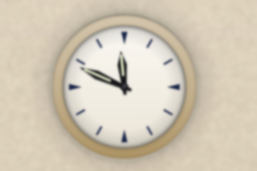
11 h 49 min
